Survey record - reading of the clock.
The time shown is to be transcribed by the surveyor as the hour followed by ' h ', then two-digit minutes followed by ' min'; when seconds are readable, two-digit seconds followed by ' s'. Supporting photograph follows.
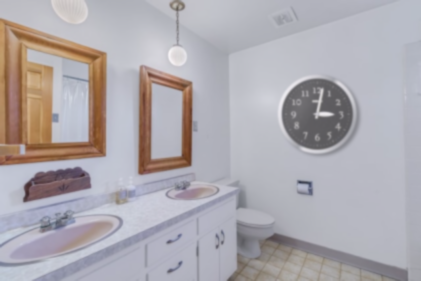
3 h 02 min
